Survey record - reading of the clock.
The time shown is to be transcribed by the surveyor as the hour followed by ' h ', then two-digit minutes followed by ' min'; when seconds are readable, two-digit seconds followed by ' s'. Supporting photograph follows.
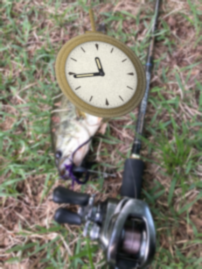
11 h 44 min
